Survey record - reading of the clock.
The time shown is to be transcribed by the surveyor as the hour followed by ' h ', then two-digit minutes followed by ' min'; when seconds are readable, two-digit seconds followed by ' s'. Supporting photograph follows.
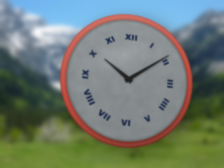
10 h 09 min
